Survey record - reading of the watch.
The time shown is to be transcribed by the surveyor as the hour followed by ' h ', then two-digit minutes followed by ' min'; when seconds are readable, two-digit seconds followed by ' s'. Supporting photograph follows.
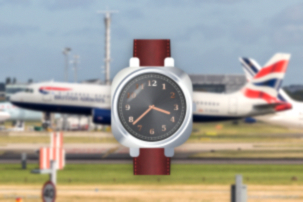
3 h 38 min
